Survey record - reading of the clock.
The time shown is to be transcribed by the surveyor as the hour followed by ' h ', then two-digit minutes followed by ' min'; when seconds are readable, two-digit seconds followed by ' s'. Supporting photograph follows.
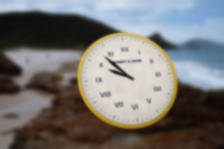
9 h 53 min
